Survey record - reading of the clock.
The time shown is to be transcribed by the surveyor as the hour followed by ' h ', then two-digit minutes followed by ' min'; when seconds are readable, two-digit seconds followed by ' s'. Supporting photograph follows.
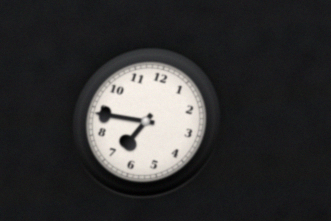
6 h 44 min
